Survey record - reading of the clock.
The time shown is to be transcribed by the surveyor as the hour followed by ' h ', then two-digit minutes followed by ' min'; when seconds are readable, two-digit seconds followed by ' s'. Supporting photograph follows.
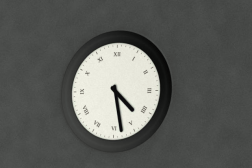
4 h 28 min
